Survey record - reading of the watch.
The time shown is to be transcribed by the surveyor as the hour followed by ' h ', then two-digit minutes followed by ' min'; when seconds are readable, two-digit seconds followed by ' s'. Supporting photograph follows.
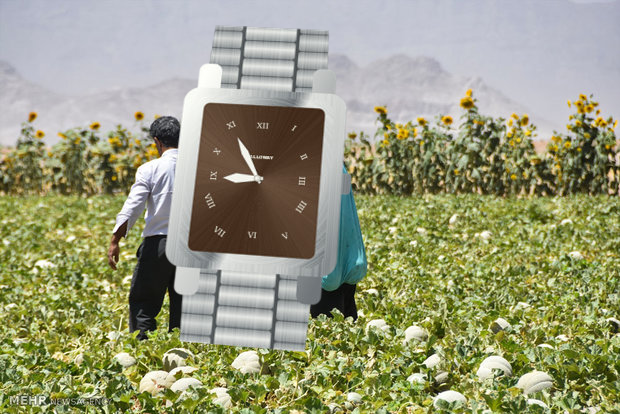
8 h 55 min
